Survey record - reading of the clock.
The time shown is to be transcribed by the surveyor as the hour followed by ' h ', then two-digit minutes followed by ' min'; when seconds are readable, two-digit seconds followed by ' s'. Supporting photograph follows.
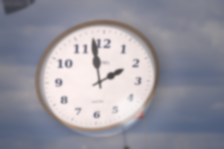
1 h 58 min
